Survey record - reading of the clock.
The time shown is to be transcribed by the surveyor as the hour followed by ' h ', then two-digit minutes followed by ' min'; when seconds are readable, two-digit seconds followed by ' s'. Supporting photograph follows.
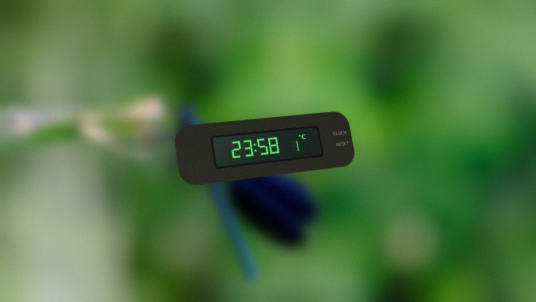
23 h 58 min
